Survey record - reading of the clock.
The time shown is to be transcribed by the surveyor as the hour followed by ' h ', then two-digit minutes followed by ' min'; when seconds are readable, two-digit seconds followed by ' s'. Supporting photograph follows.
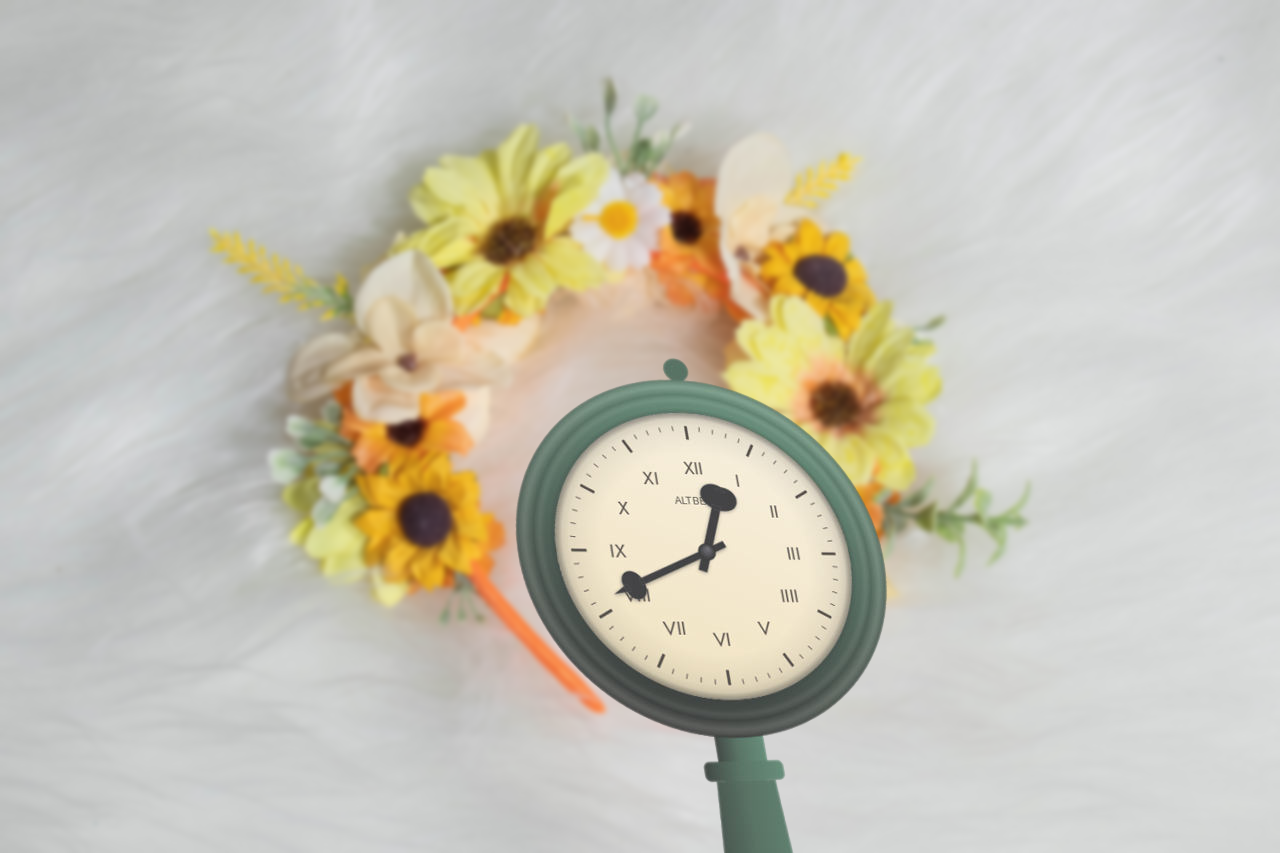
12 h 41 min
